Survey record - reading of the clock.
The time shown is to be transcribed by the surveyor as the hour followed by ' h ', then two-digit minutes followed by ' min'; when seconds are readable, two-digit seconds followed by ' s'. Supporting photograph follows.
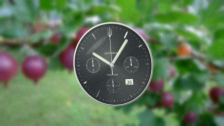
10 h 06 min
